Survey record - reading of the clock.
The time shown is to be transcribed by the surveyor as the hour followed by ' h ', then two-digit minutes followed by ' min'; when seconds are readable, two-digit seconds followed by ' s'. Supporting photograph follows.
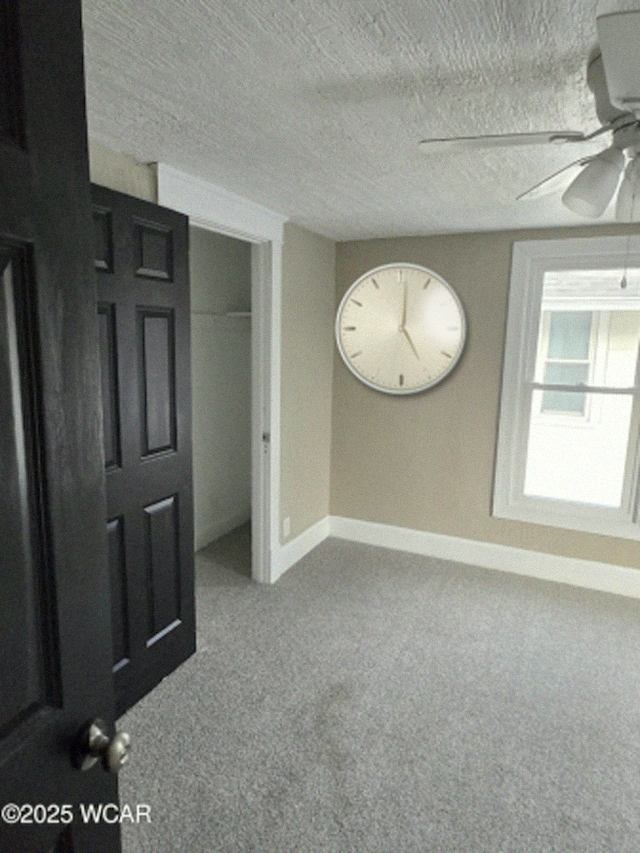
5 h 01 min
